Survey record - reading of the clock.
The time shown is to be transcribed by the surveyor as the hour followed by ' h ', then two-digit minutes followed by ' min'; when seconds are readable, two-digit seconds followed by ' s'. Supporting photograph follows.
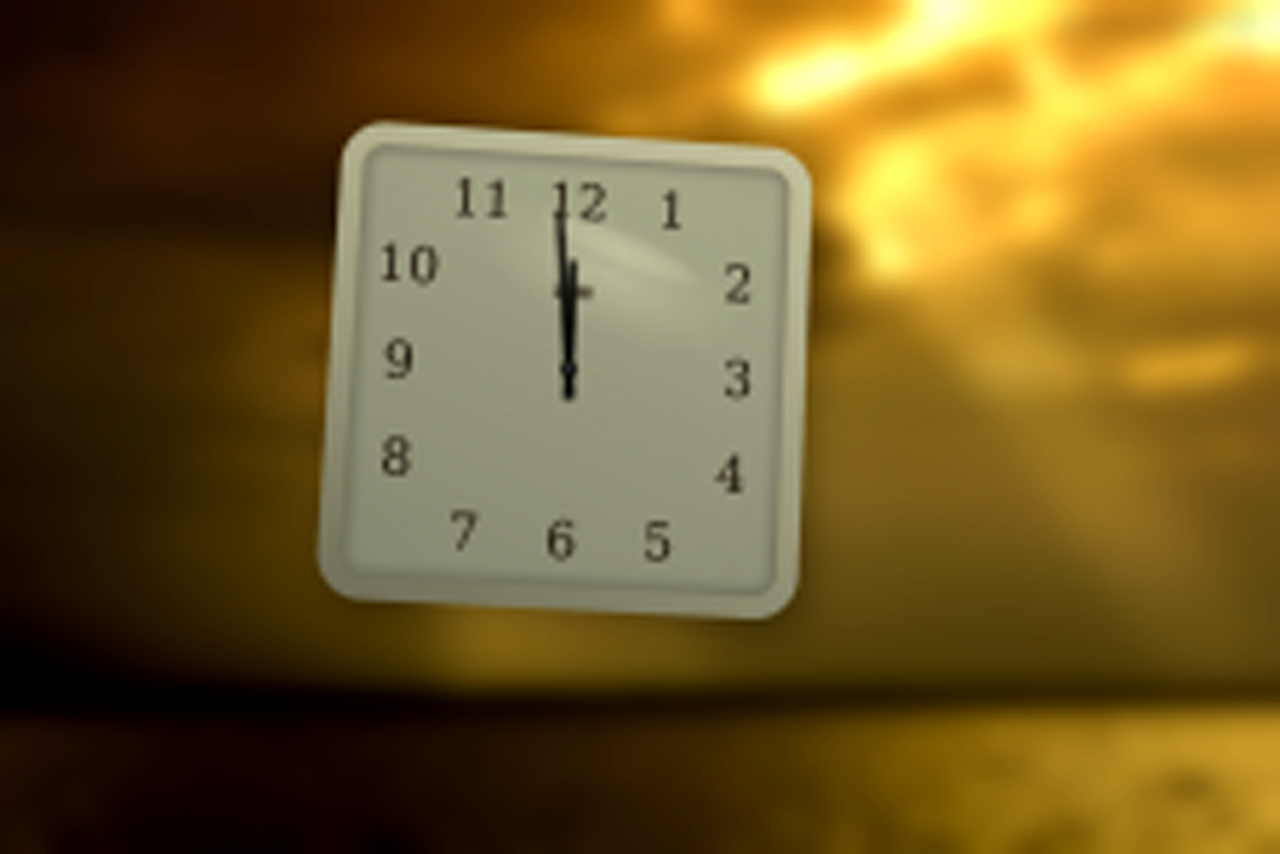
11 h 59 min
